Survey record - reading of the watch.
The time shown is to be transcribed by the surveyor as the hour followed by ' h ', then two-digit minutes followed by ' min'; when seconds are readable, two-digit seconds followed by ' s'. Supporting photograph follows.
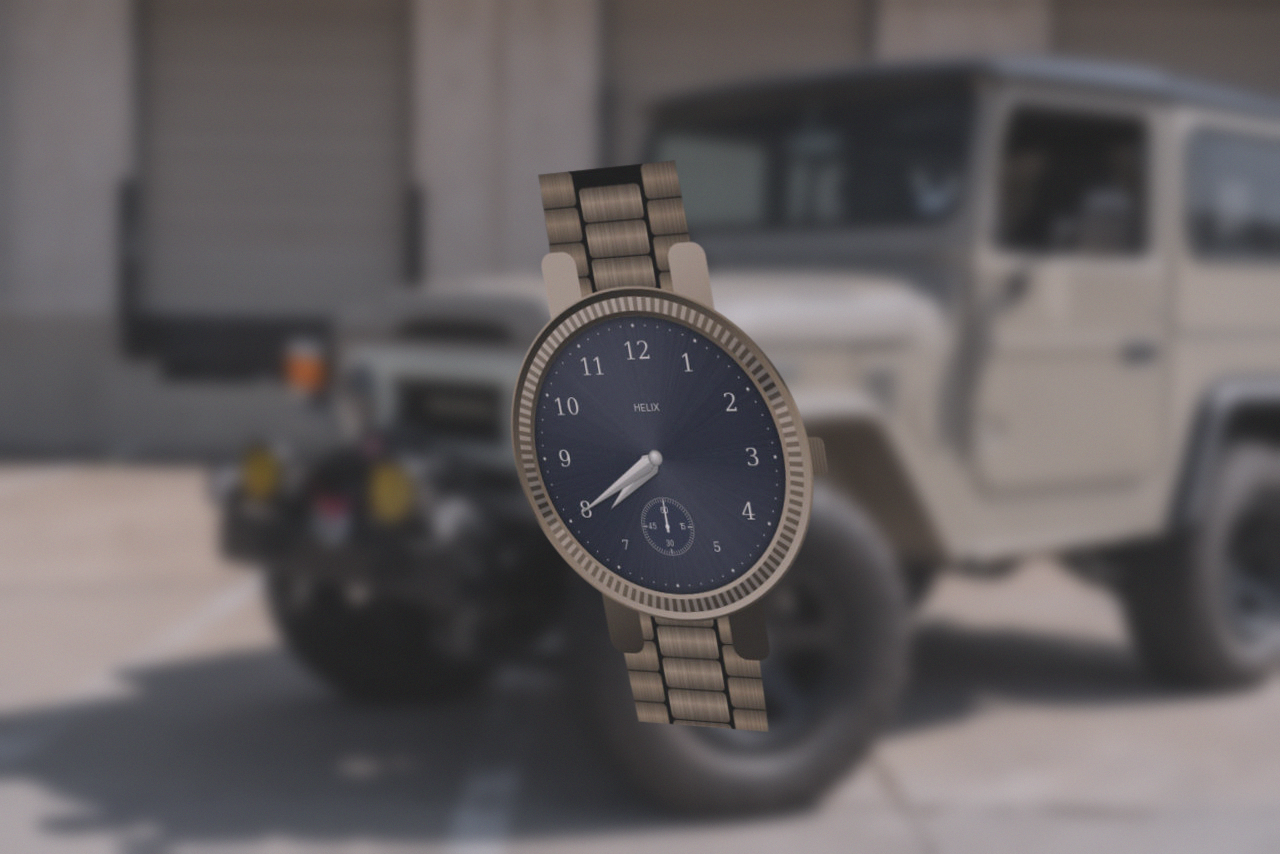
7 h 40 min
